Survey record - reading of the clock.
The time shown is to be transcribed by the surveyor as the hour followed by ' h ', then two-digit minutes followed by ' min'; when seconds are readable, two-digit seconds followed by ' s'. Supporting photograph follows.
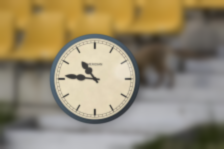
10 h 46 min
